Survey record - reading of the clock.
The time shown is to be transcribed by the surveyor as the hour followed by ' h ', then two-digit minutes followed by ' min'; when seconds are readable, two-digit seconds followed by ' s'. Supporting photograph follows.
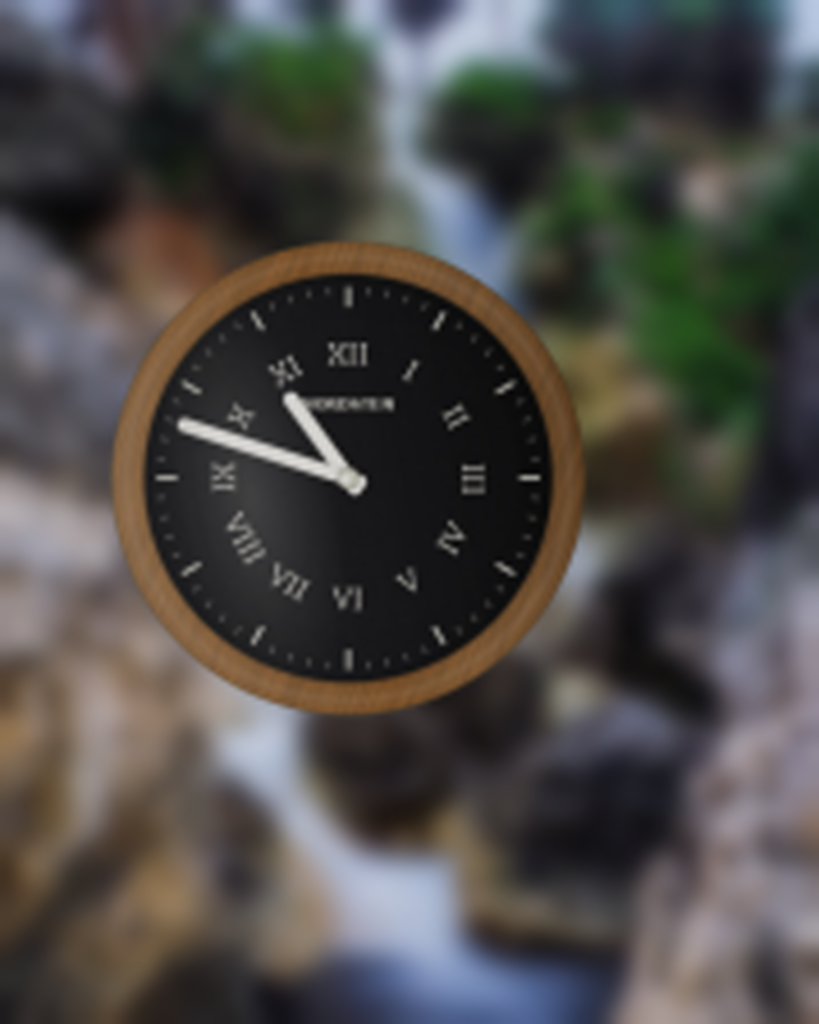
10 h 48 min
